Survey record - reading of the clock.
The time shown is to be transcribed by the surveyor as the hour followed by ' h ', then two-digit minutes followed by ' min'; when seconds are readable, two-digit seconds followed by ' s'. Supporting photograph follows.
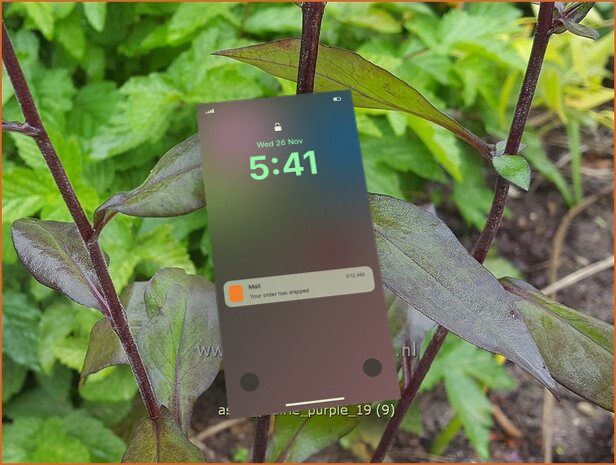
5 h 41 min
